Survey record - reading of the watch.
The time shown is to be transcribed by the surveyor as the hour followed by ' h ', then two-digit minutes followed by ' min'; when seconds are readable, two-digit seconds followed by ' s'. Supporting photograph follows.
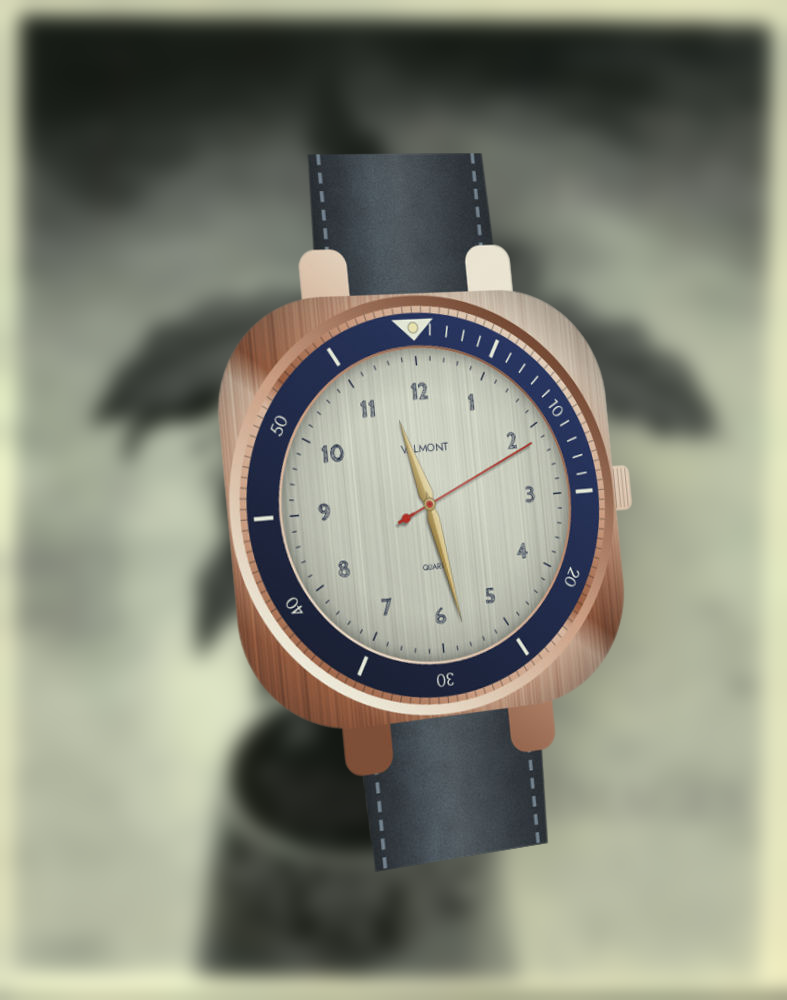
11 h 28 min 11 s
